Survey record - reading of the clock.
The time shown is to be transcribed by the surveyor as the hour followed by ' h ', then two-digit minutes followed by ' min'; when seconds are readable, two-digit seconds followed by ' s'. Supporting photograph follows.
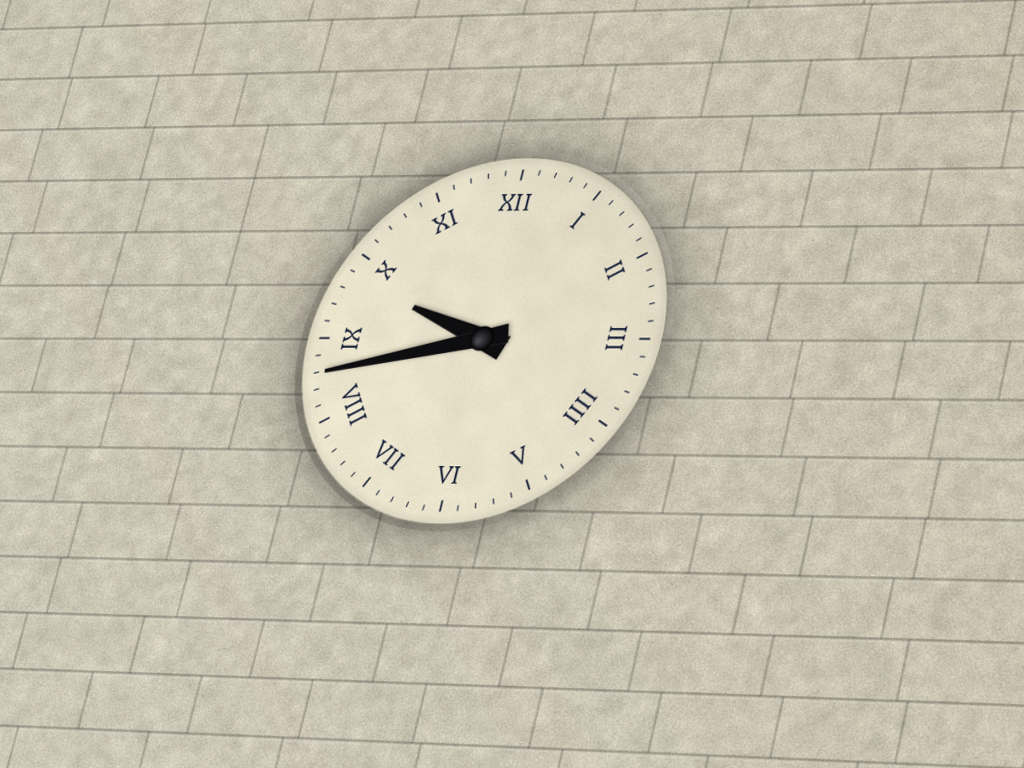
9 h 43 min
